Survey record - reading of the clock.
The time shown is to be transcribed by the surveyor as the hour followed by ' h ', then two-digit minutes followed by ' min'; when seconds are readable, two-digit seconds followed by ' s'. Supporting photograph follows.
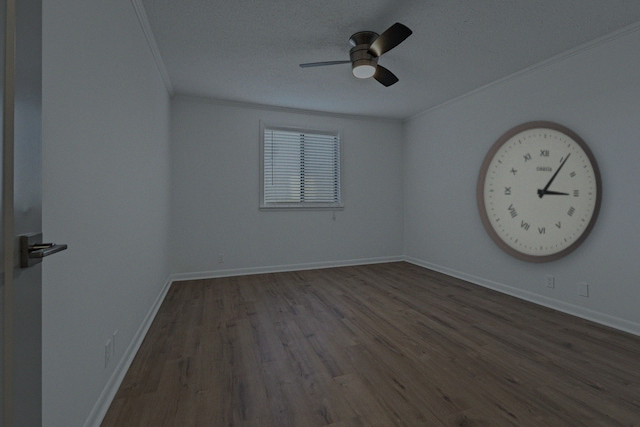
3 h 06 min
